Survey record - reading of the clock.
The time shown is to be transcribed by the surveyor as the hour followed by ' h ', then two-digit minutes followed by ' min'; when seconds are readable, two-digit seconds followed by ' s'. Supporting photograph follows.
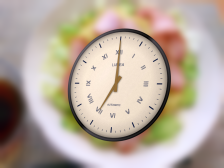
7 h 00 min
